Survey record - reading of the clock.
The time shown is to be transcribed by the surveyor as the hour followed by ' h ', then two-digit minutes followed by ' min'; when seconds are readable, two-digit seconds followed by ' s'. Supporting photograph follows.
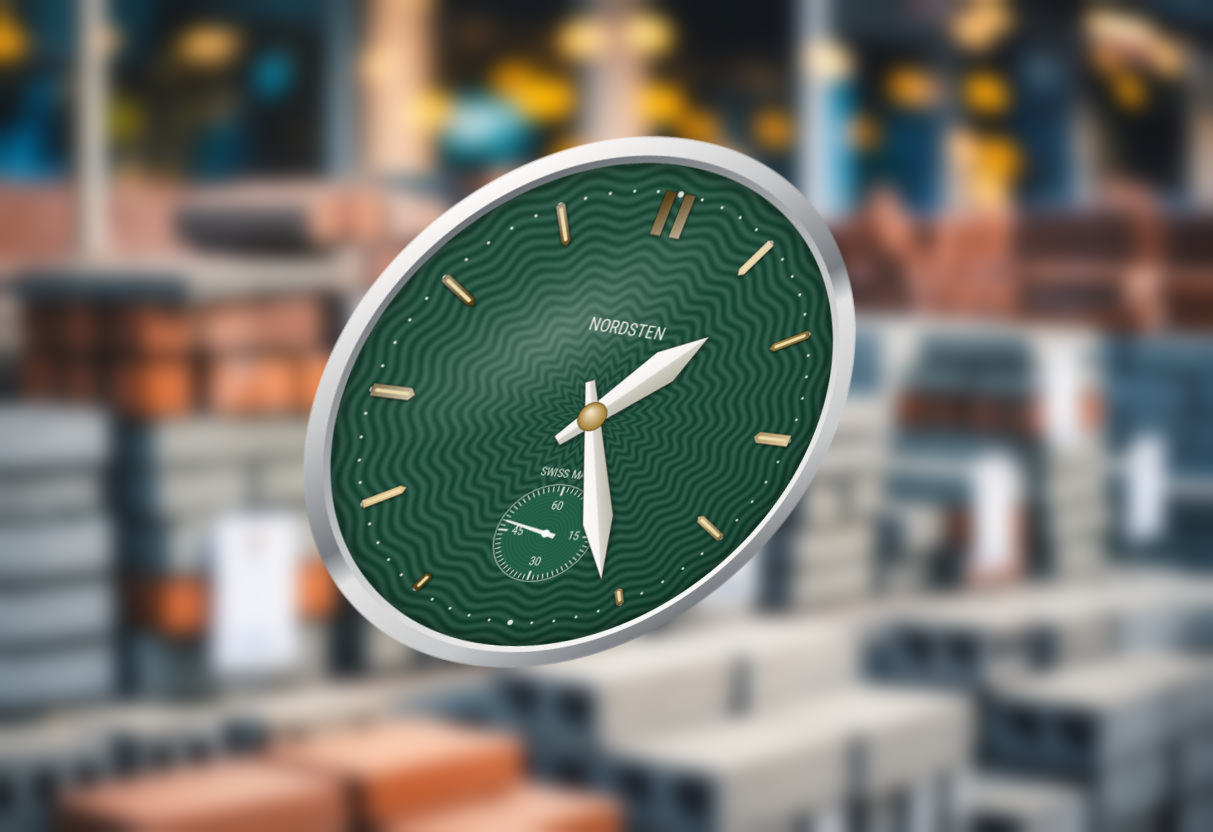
1 h 25 min 47 s
